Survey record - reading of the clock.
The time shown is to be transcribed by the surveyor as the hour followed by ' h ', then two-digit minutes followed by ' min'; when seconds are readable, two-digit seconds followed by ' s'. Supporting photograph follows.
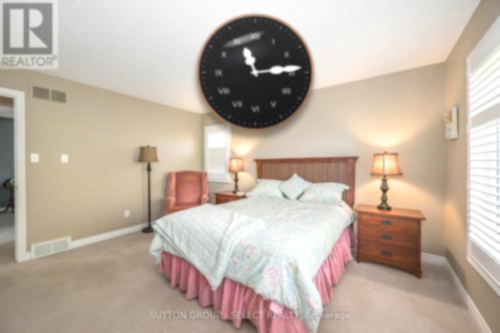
11 h 14 min
